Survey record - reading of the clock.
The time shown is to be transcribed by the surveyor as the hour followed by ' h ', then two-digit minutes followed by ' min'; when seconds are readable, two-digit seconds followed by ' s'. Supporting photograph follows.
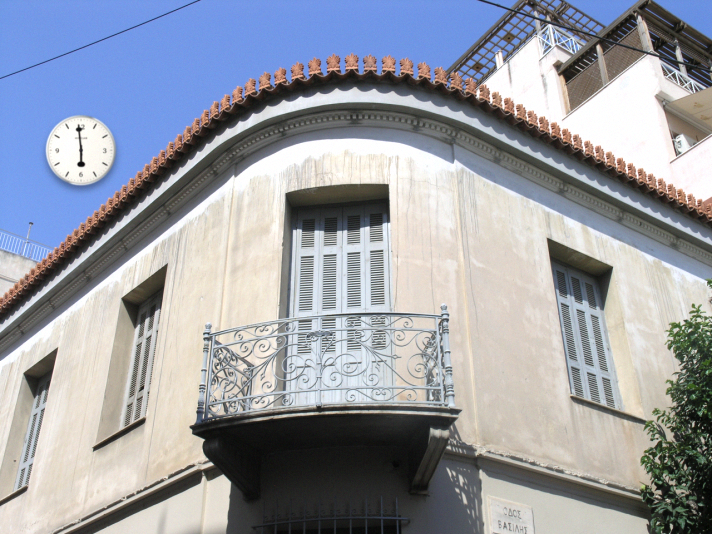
5 h 59 min
